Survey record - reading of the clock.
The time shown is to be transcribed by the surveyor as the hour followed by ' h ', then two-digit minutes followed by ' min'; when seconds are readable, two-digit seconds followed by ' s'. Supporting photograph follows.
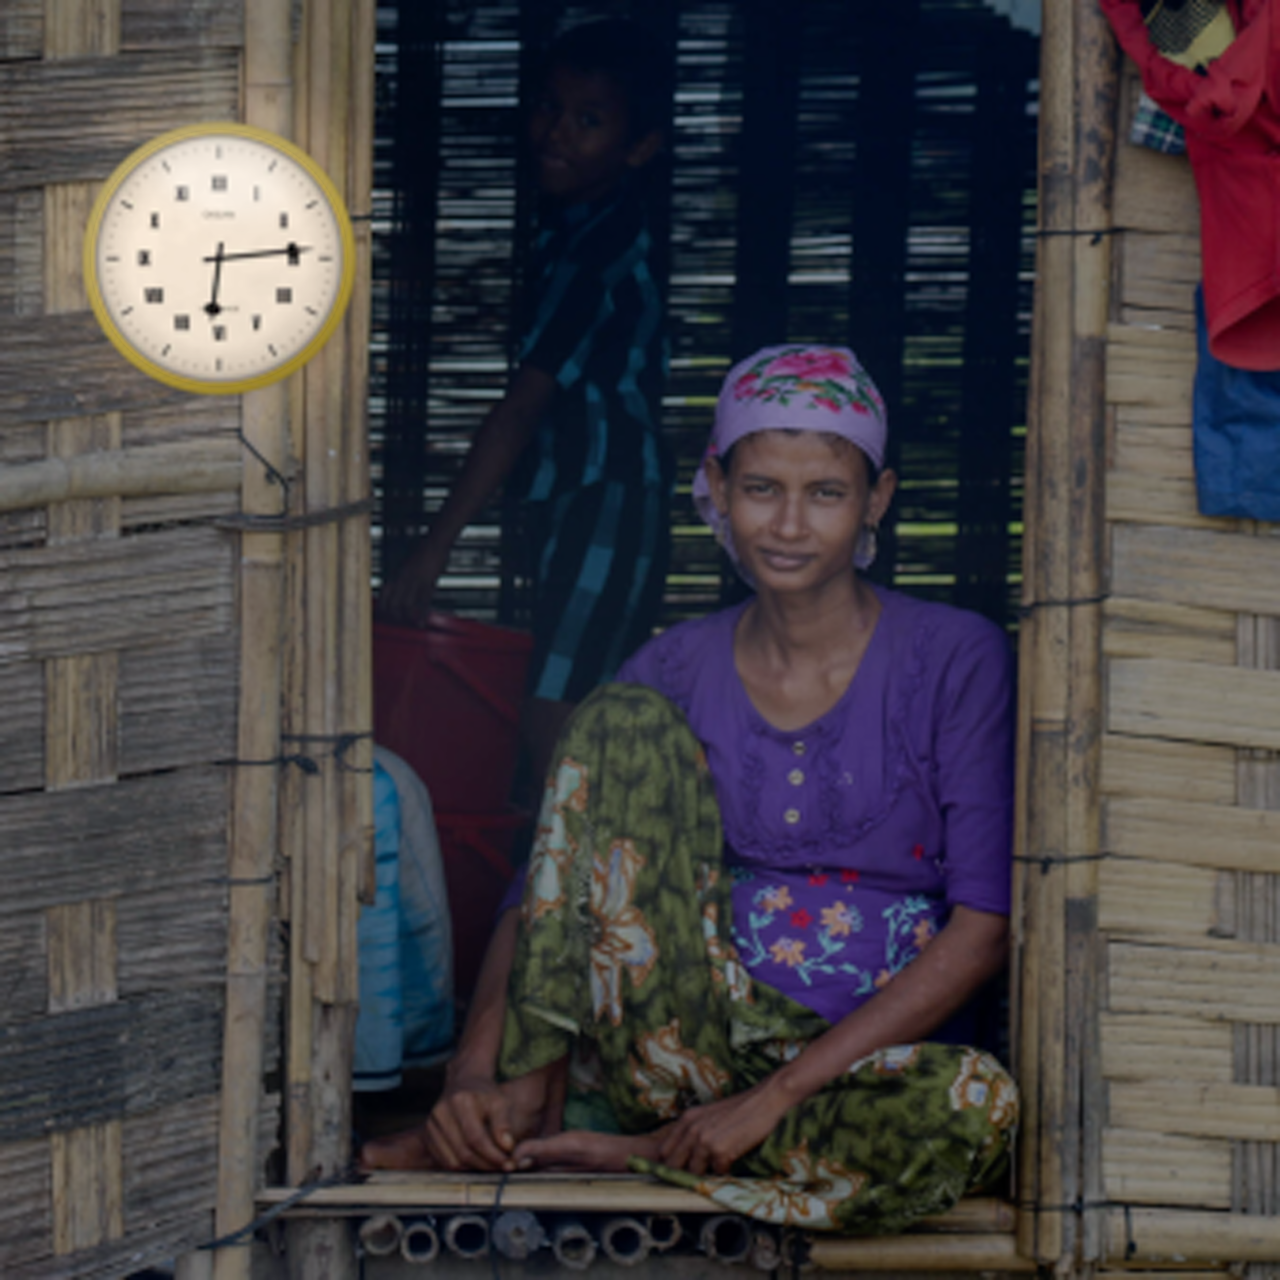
6 h 14 min
